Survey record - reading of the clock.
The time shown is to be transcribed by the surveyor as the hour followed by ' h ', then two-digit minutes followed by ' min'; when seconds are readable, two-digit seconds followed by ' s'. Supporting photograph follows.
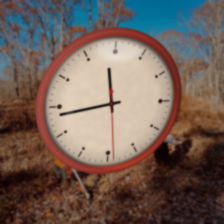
11 h 43 min 29 s
